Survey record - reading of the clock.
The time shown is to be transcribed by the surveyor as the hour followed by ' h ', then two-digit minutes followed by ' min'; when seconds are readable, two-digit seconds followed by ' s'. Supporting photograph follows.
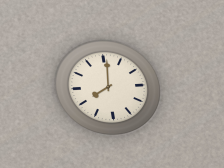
8 h 01 min
